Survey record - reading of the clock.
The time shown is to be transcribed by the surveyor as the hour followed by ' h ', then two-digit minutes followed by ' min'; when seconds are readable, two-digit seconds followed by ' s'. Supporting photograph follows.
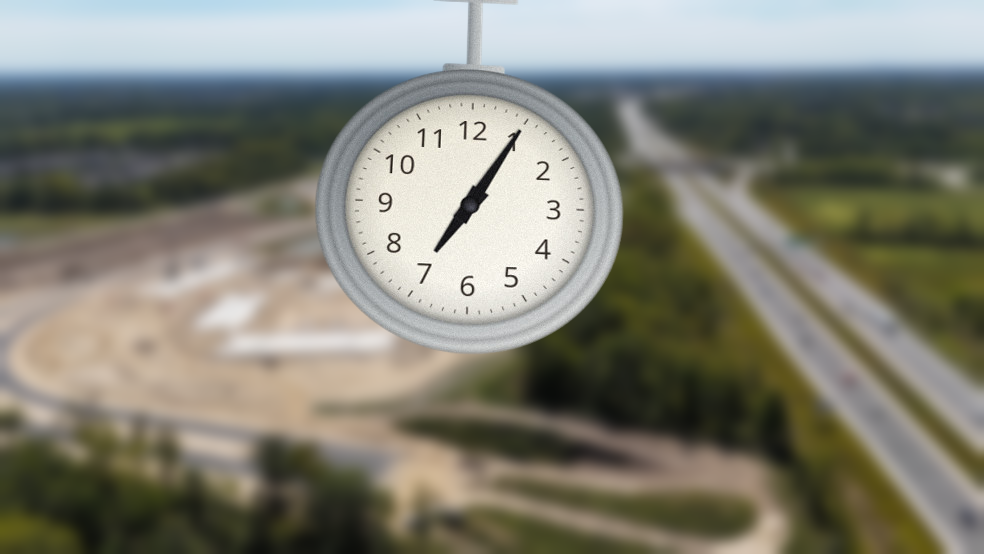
7 h 05 min
